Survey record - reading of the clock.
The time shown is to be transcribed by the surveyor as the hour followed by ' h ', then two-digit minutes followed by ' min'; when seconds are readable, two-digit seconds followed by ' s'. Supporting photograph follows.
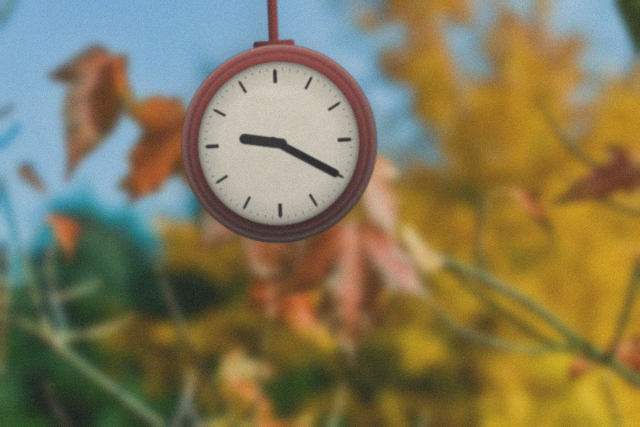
9 h 20 min
